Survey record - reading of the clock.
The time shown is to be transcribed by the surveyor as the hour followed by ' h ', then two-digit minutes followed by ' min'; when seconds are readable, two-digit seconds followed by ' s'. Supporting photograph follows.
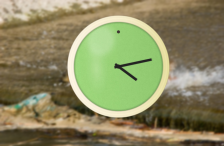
4 h 13 min
